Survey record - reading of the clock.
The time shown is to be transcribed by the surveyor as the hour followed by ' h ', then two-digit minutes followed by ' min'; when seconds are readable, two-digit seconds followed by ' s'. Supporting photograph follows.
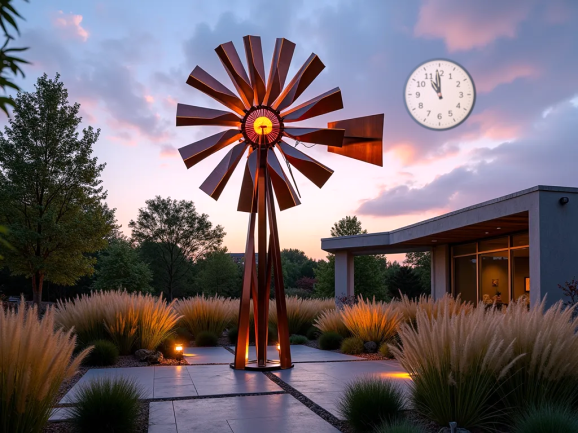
10 h 59 min
